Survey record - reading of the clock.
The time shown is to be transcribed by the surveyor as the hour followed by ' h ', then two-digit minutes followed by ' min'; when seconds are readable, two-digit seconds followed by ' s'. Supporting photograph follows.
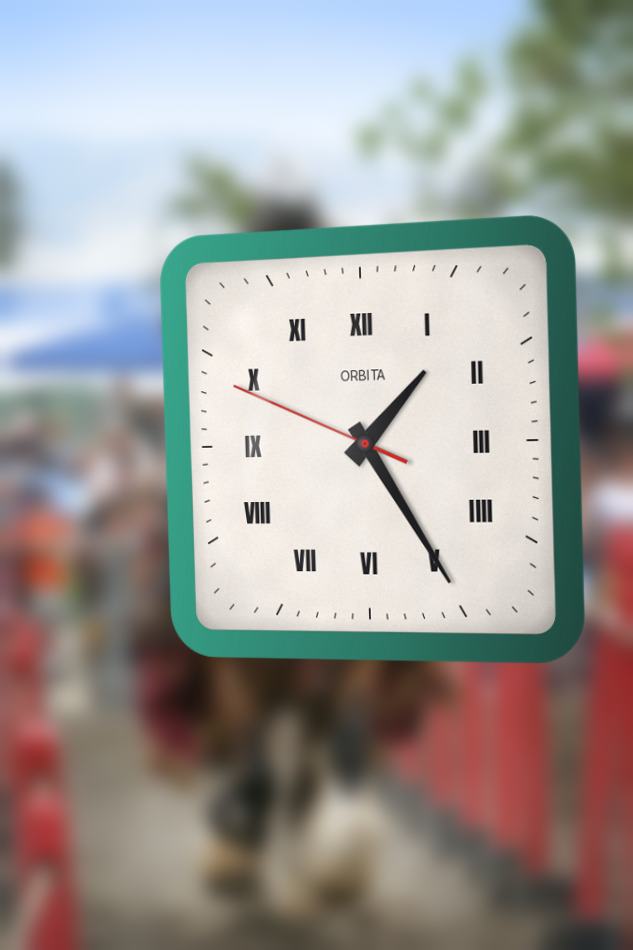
1 h 24 min 49 s
